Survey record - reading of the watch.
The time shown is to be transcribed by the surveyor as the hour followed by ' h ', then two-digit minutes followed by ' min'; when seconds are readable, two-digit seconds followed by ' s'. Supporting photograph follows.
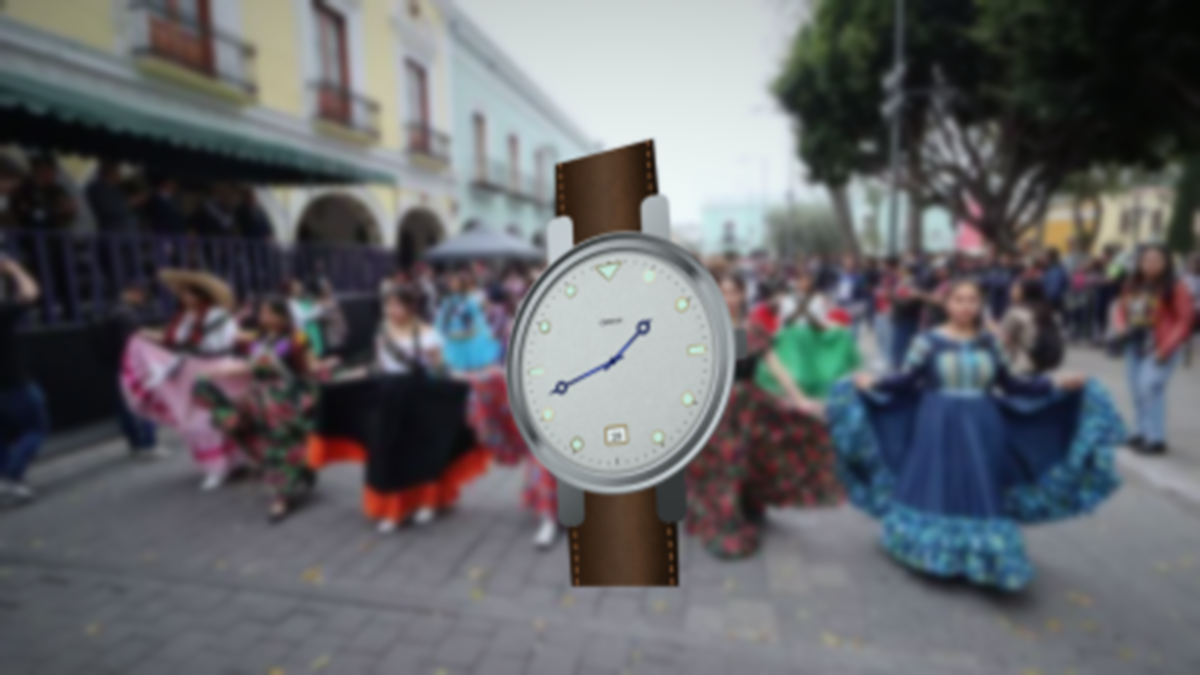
1 h 42 min
